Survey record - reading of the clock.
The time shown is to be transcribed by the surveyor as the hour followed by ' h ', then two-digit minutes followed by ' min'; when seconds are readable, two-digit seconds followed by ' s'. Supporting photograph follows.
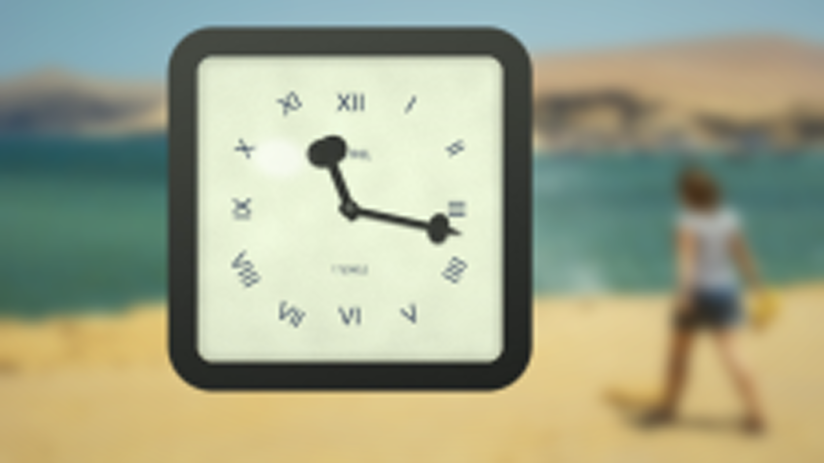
11 h 17 min
